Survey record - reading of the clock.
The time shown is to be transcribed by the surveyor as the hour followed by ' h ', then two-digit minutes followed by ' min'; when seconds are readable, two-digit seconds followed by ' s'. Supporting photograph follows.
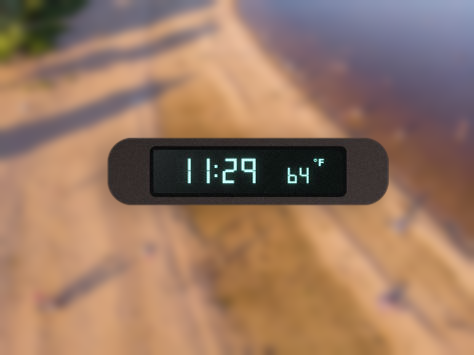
11 h 29 min
